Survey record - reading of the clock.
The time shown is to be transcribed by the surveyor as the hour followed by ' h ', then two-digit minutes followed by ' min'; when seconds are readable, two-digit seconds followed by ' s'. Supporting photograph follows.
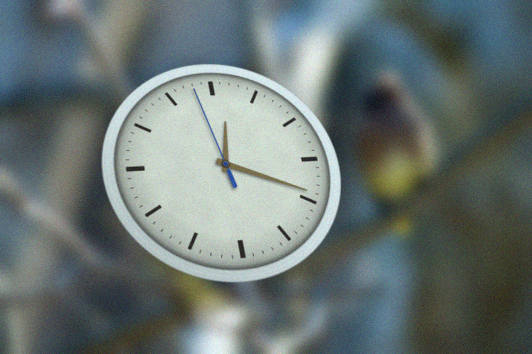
12 h 18 min 58 s
